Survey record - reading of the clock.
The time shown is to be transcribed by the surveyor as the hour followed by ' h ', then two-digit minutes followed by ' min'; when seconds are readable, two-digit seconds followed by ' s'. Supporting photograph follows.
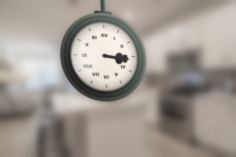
3 h 16 min
